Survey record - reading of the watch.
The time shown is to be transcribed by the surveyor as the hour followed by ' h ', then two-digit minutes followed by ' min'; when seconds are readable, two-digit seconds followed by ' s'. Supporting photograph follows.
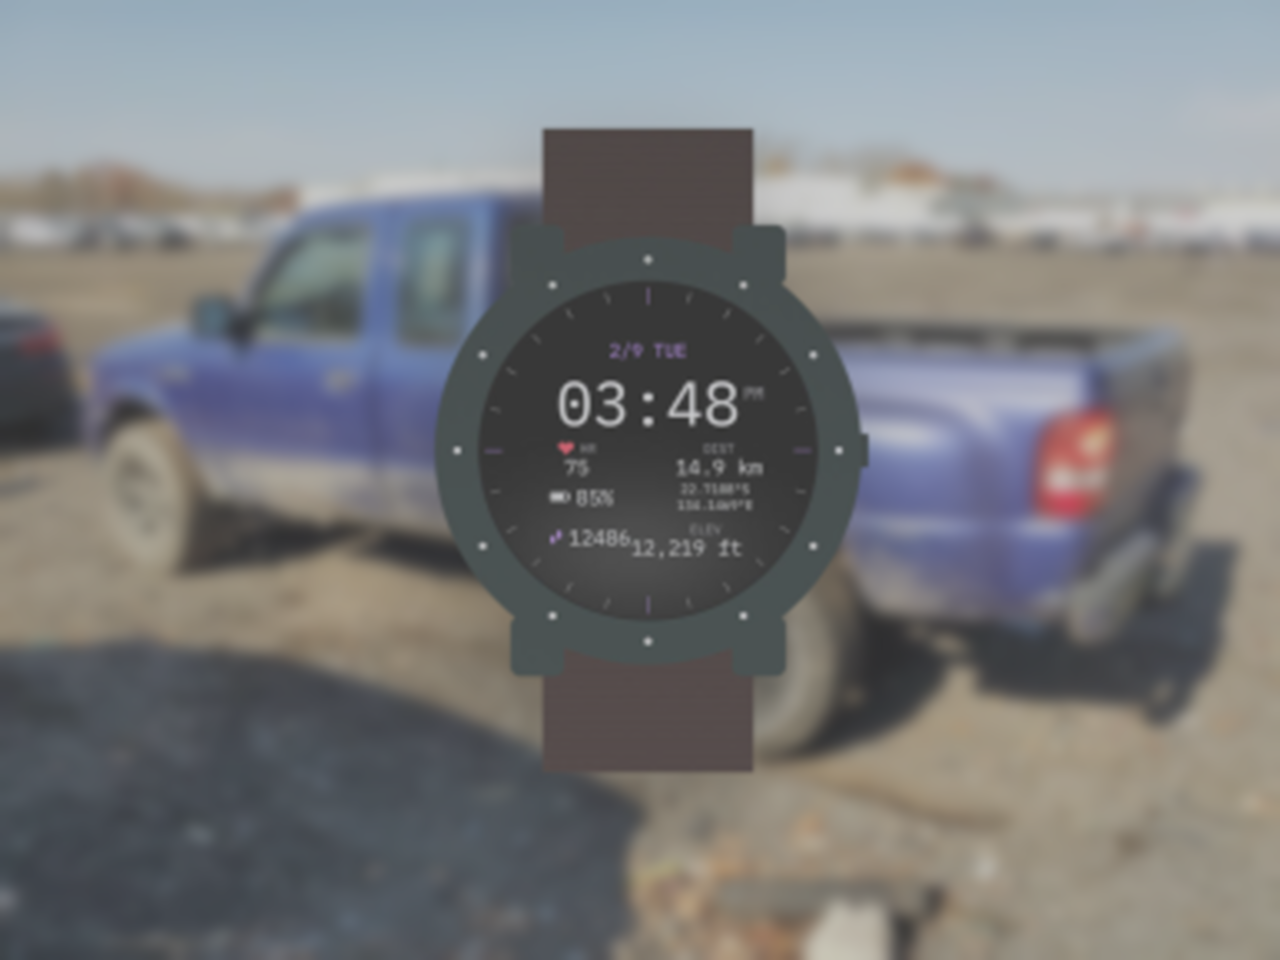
3 h 48 min
